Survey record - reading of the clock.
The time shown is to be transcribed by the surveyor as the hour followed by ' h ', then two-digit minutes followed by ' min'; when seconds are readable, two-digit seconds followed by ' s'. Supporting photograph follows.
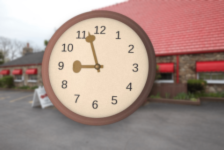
8 h 57 min
